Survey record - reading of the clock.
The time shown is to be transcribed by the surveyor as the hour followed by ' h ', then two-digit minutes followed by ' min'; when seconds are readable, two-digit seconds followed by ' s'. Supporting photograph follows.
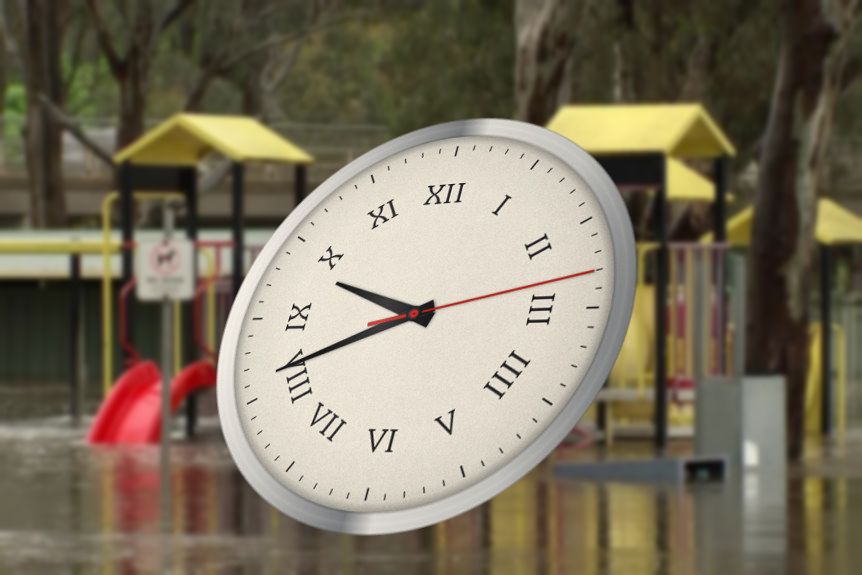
9 h 41 min 13 s
